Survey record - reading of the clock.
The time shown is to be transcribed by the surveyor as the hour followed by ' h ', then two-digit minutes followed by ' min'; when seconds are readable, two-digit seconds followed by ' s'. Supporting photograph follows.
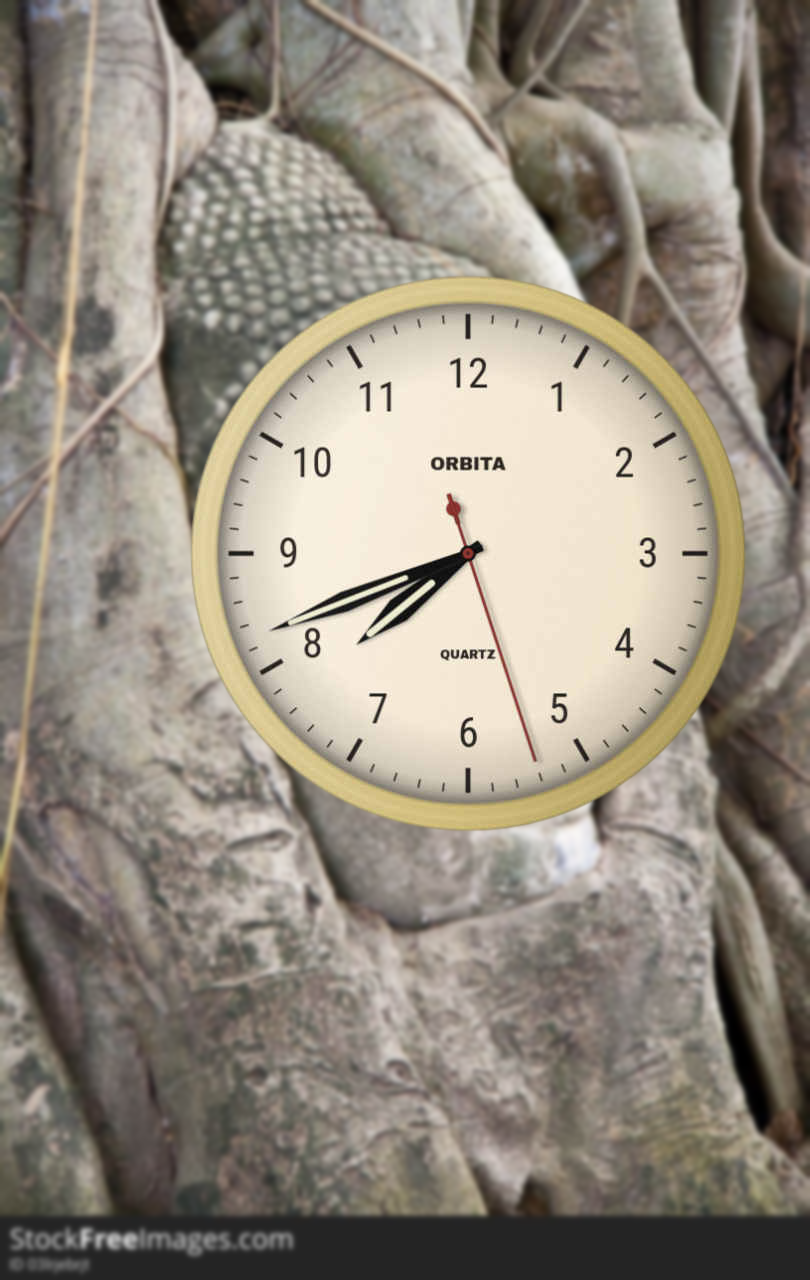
7 h 41 min 27 s
